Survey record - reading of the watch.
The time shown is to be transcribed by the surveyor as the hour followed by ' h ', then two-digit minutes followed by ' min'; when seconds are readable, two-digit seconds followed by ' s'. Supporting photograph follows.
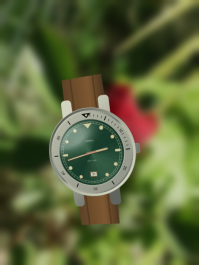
2 h 43 min
